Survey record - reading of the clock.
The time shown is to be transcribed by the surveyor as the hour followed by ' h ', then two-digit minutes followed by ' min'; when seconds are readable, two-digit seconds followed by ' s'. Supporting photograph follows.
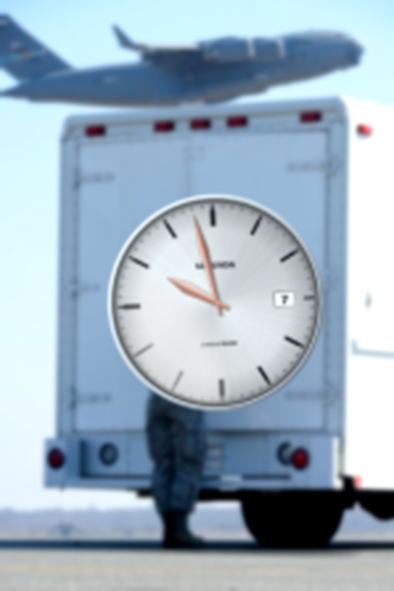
9 h 58 min
